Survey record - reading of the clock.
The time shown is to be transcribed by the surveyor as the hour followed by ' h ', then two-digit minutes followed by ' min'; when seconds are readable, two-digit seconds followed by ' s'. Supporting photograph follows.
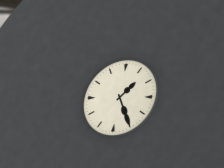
1 h 25 min
